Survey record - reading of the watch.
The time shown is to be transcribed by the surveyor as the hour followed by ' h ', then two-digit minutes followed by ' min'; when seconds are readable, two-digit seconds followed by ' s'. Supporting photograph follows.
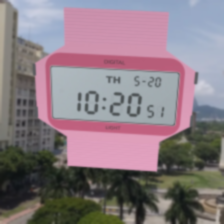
10 h 20 min 51 s
